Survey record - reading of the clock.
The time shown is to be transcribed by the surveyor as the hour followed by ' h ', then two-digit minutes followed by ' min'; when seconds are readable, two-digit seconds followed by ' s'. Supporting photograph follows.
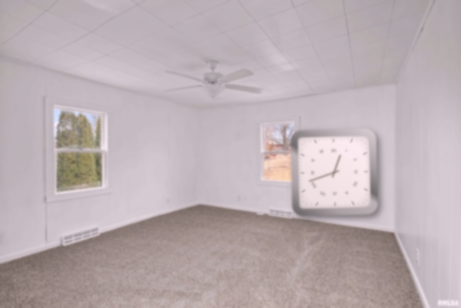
12 h 42 min
